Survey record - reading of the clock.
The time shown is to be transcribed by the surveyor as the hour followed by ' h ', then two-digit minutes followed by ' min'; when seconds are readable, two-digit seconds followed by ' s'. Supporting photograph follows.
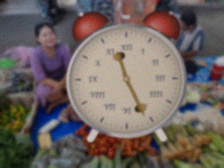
11 h 26 min
